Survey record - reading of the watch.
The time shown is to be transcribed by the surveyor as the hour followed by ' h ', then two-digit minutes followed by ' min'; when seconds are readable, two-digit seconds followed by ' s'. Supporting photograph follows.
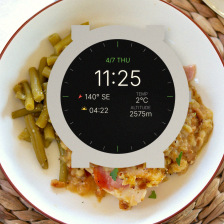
11 h 25 min
